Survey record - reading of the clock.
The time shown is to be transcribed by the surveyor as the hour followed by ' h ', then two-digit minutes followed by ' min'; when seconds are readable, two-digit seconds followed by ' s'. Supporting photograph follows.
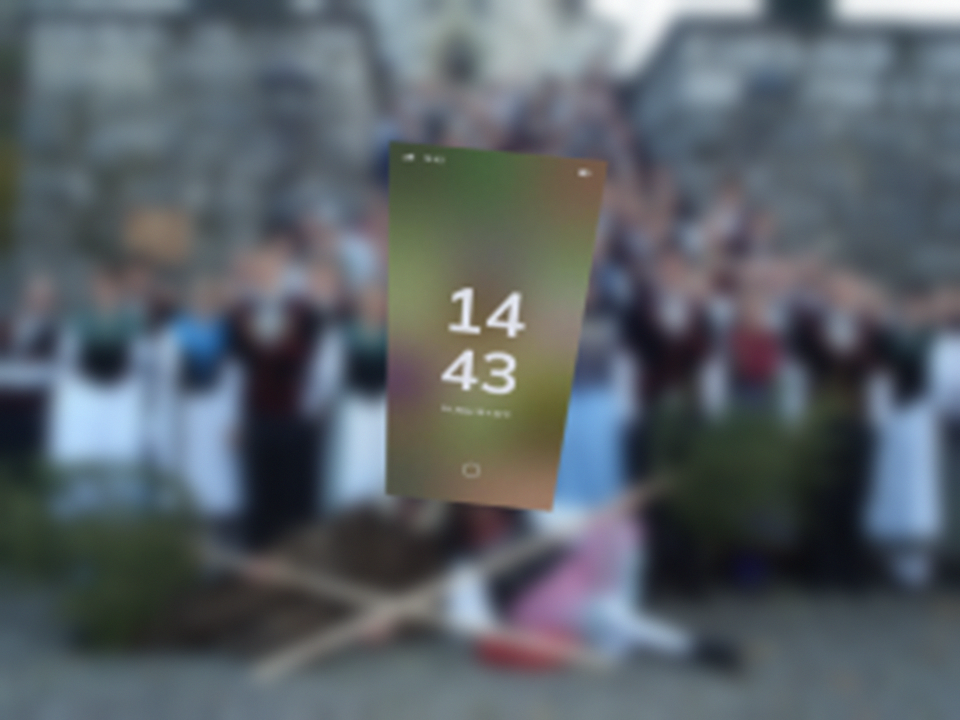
14 h 43 min
